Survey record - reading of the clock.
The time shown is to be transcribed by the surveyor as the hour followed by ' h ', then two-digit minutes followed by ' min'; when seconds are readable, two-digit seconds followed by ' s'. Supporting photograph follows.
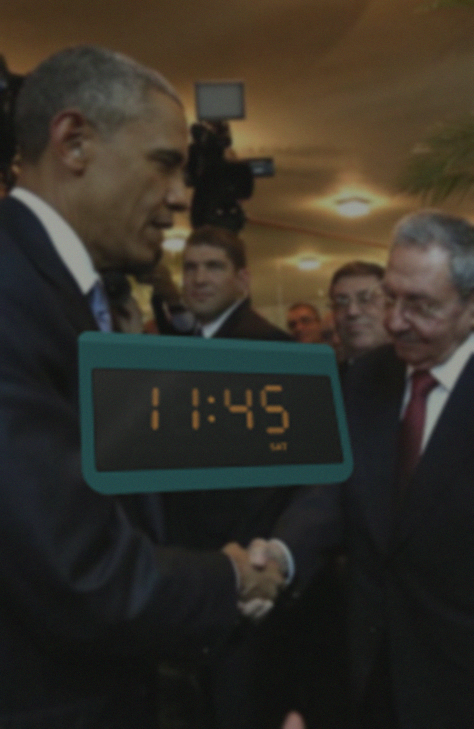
11 h 45 min
